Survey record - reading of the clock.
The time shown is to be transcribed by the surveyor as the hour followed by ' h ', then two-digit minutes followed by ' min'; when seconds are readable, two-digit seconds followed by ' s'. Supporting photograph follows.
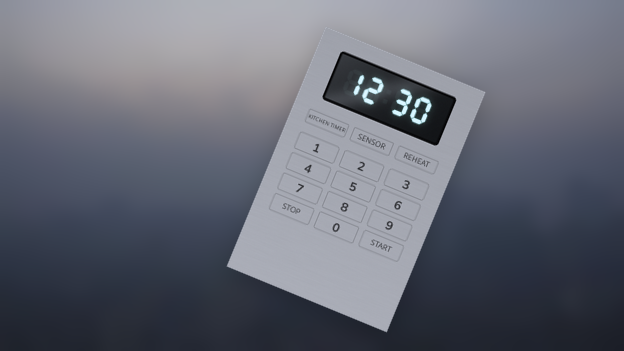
12 h 30 min
